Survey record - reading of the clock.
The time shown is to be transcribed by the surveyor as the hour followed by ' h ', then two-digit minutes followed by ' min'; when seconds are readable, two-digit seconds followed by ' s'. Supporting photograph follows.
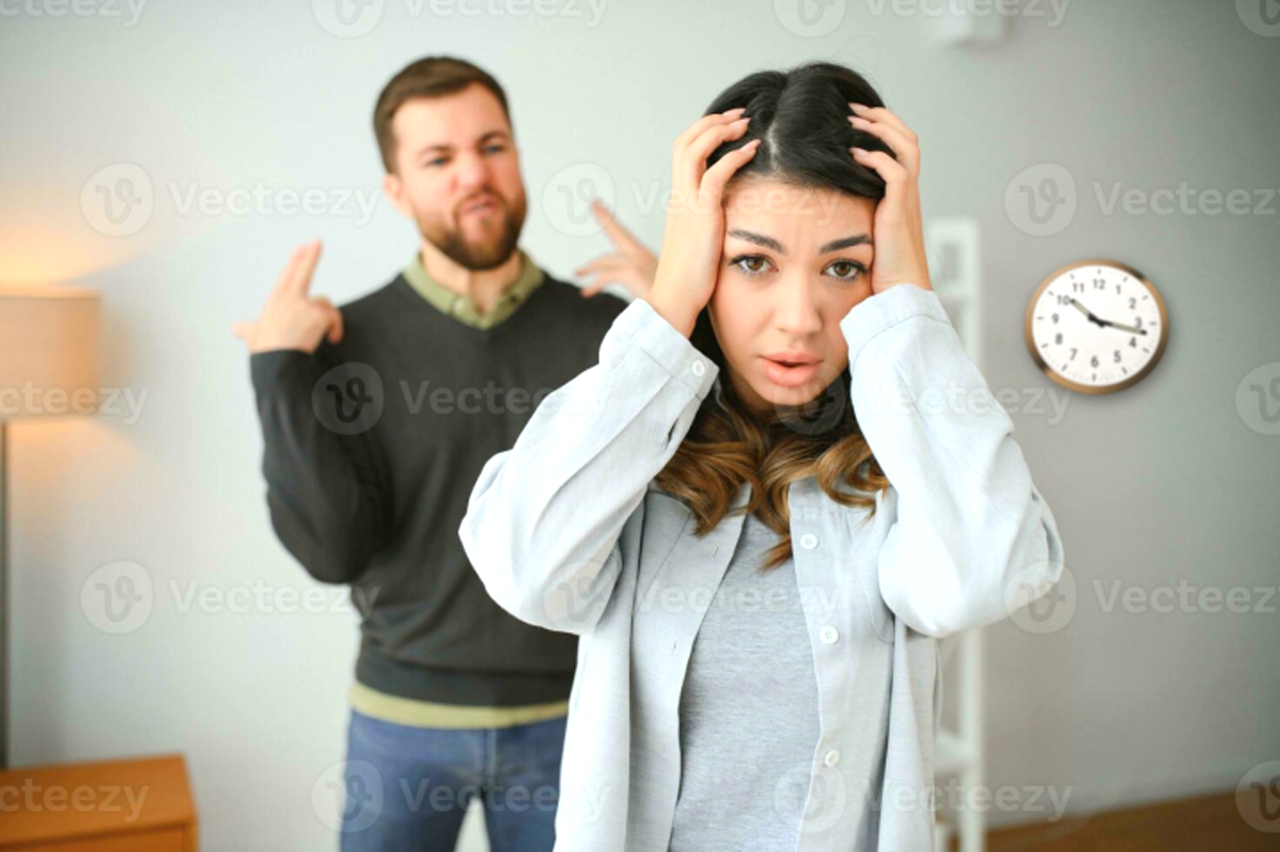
10 h 17 min
